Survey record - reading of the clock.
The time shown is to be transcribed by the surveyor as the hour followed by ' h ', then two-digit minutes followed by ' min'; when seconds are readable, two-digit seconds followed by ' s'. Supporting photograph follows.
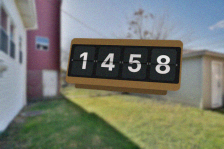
14 h 58 min
